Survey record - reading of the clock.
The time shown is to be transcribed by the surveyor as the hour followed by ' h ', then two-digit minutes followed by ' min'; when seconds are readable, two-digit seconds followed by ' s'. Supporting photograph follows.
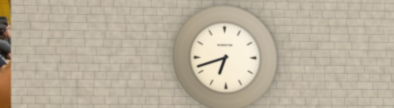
6 h 42 min
